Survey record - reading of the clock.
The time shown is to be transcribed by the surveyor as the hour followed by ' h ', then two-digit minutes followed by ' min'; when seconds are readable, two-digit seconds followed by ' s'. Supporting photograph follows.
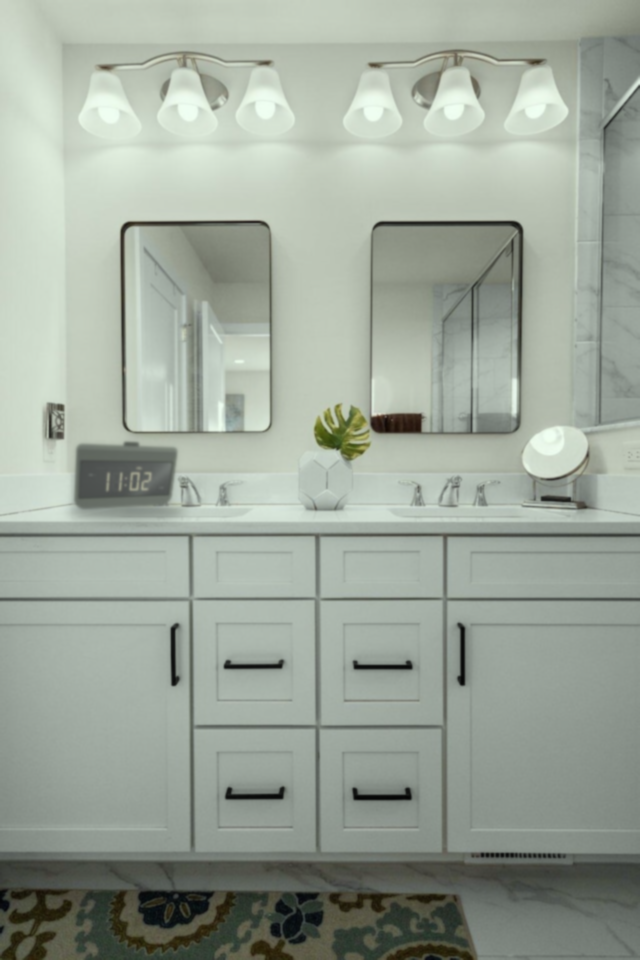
11 h 02 min
